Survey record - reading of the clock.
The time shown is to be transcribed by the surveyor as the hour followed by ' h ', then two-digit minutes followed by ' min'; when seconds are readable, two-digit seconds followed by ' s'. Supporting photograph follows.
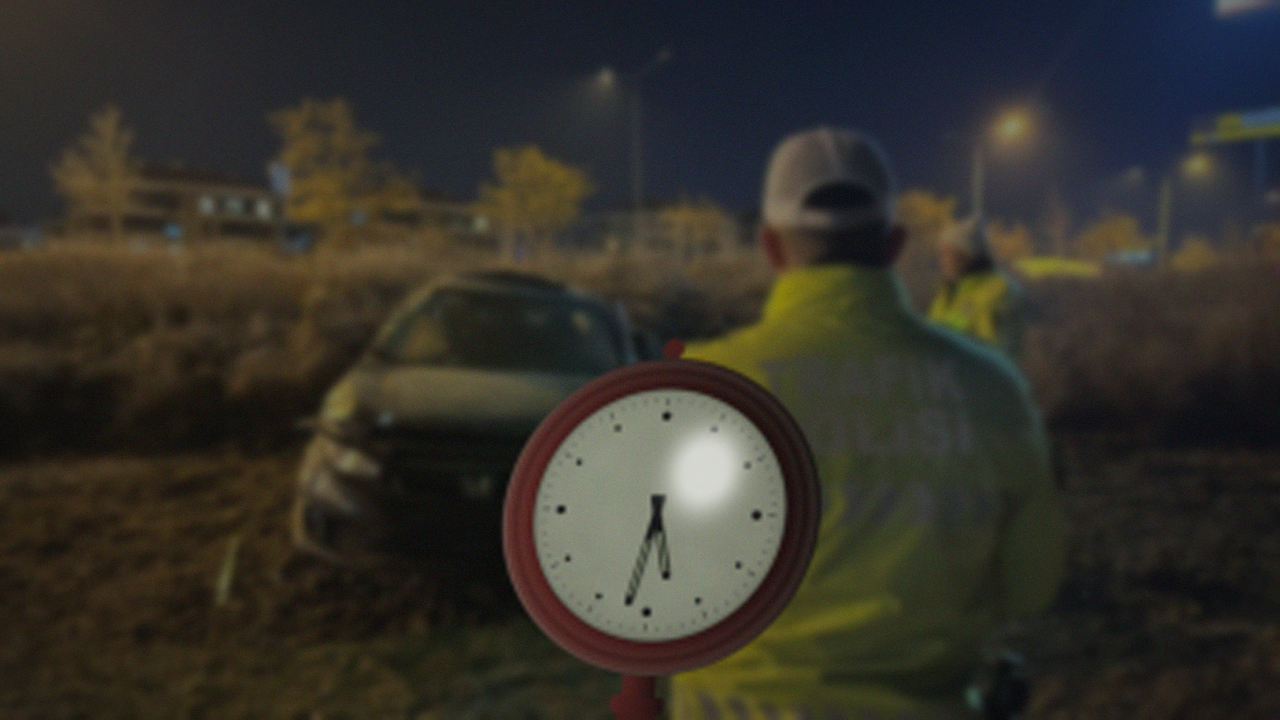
5 h 32 min
